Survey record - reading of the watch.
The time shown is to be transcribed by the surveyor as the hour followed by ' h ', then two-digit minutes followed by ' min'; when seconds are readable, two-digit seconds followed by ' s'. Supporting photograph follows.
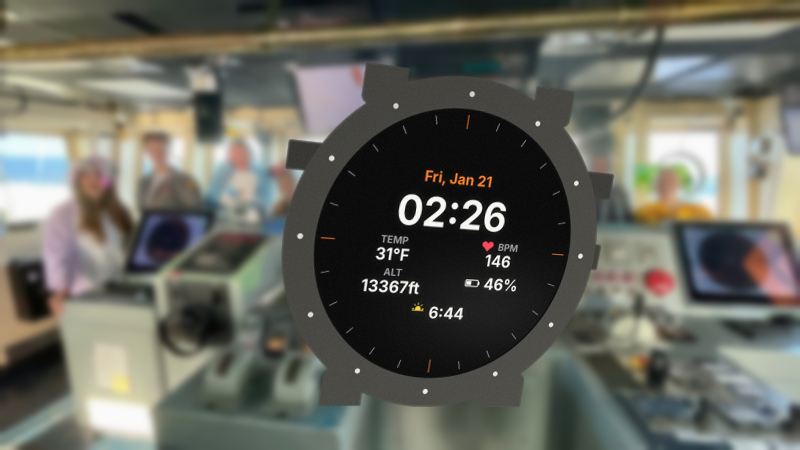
2 h 26 min
